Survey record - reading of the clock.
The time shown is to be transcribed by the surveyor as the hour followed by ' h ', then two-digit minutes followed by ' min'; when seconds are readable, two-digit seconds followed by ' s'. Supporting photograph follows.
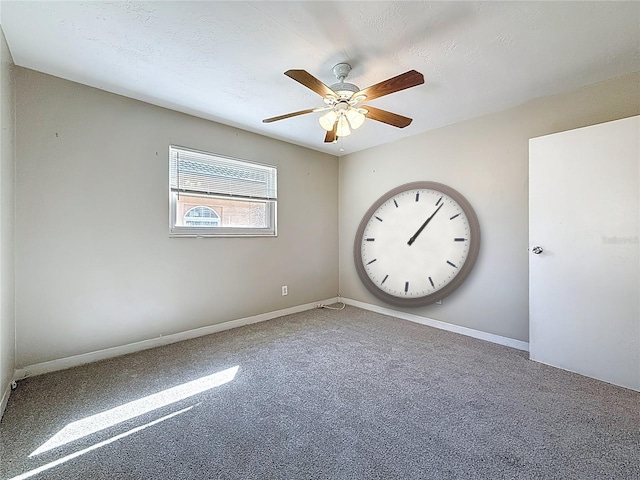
1 h 06 min
